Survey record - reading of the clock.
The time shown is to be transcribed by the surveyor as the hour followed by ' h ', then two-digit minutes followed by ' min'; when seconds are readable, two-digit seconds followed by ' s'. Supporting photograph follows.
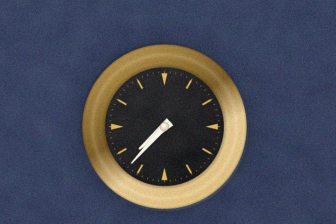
7 h 37 min
